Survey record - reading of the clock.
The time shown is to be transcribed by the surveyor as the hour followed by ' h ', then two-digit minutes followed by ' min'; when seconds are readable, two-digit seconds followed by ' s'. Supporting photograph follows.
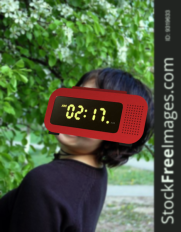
2 h 17 min
